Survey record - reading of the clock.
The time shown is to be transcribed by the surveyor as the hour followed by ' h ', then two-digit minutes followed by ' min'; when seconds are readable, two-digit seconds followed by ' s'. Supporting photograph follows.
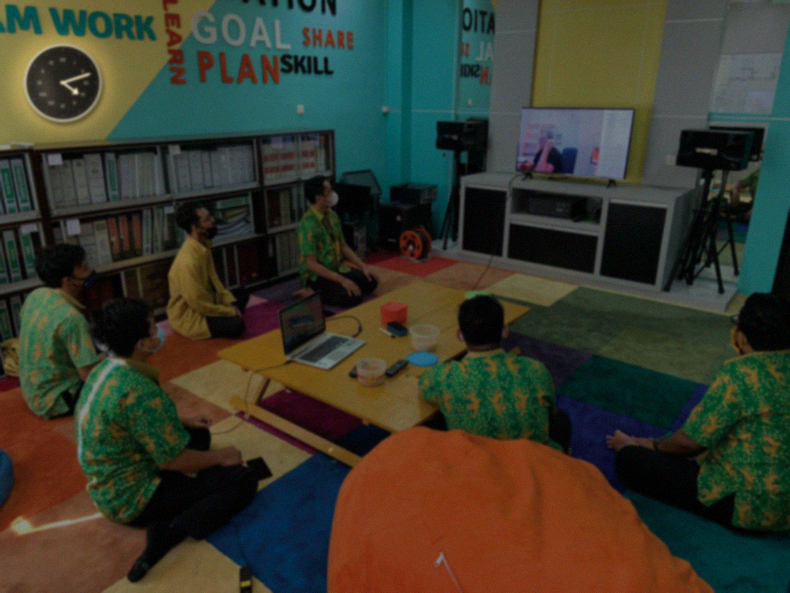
4 h 12 min
